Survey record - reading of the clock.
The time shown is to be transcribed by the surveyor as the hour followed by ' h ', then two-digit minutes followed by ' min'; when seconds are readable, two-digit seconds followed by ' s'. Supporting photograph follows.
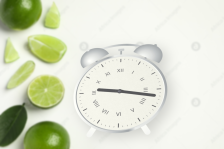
9 h 17 min
